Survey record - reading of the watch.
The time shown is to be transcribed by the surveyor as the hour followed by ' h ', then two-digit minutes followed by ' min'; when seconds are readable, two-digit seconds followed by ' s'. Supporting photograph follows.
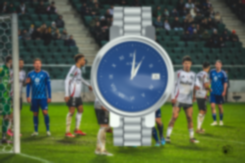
1 h 01 min
